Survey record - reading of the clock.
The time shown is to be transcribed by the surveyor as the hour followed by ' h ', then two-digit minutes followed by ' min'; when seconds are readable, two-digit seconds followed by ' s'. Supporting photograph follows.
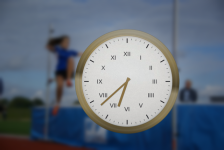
6 h 38 min
